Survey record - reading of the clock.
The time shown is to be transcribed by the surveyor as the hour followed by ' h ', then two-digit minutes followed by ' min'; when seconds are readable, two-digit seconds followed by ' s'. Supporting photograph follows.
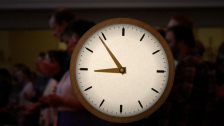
8 h 54 min
